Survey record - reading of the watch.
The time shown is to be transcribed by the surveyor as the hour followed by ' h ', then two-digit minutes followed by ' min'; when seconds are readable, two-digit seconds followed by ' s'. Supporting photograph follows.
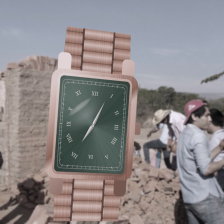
7 h 04 min
